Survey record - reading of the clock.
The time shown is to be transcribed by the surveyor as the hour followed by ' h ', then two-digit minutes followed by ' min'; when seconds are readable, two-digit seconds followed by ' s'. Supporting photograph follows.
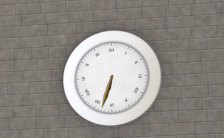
6 h 33 min
